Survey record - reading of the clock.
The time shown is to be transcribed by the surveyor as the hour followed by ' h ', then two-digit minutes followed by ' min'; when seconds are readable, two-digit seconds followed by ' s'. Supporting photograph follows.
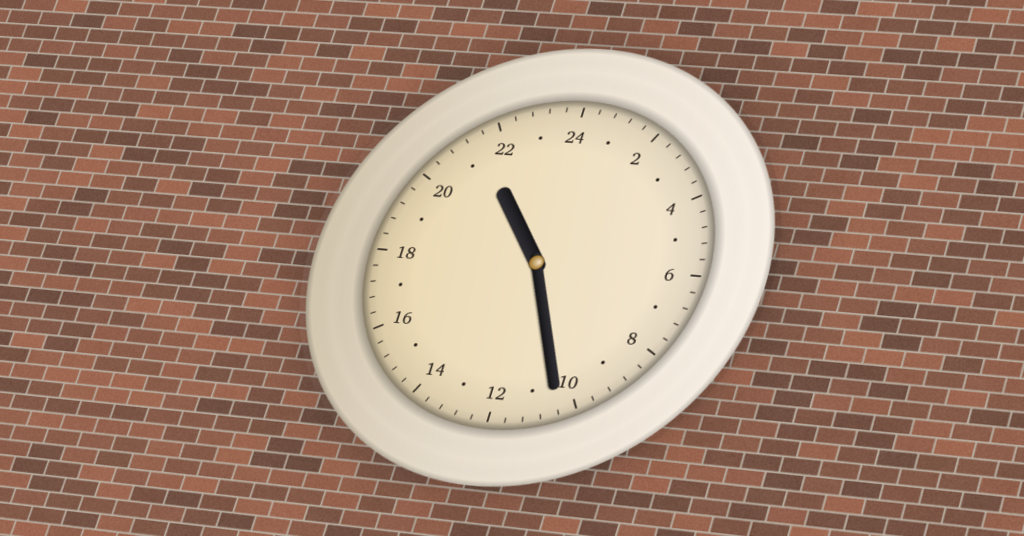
21 h 26 min
